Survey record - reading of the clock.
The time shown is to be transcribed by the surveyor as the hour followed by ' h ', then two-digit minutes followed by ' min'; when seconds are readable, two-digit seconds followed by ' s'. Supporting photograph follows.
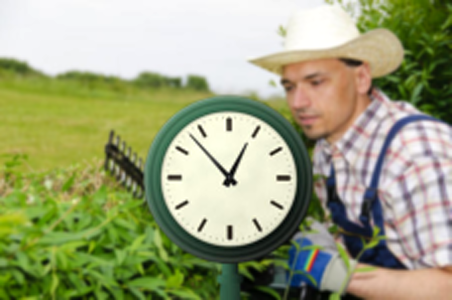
12 h 53 min
